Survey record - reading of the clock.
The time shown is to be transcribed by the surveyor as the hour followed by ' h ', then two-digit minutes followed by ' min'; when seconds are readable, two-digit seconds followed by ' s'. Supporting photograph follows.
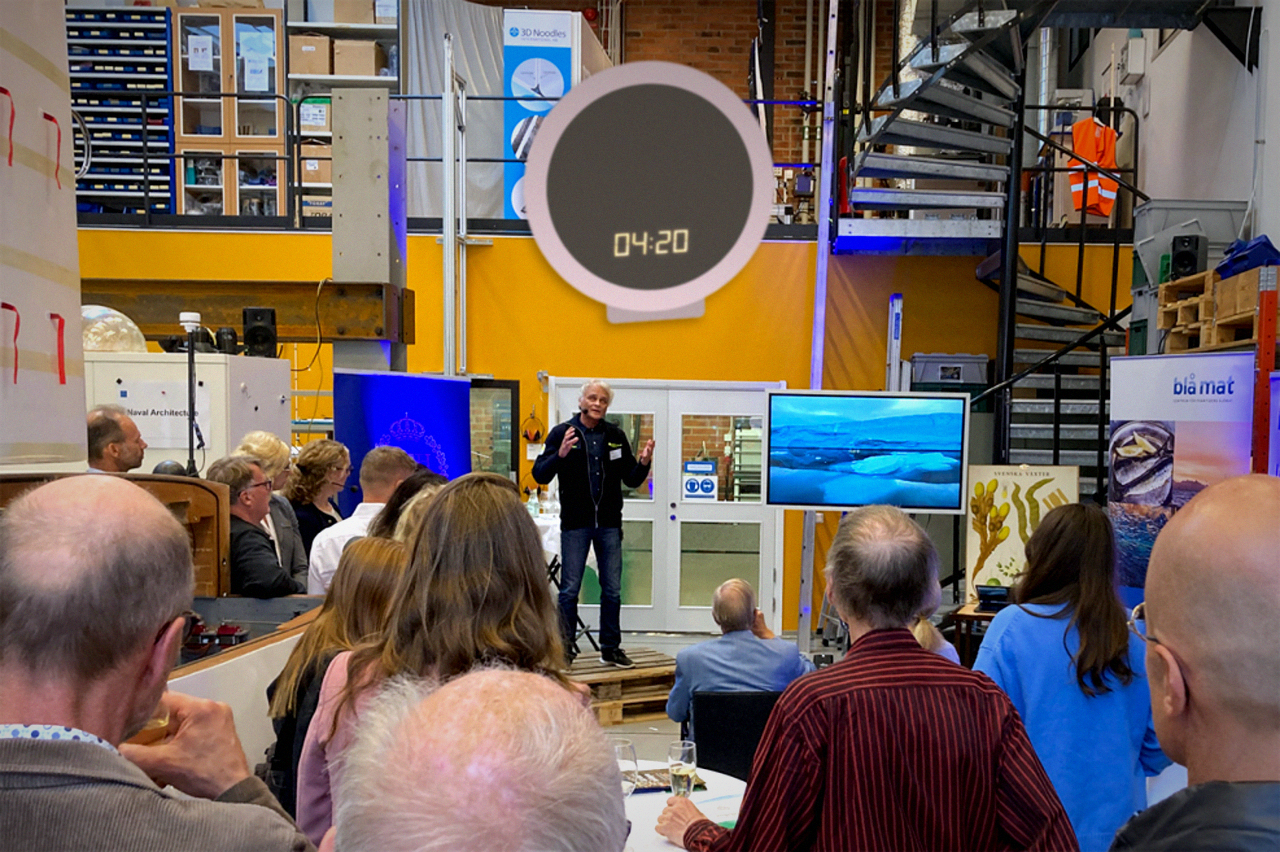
4 h 20 min
